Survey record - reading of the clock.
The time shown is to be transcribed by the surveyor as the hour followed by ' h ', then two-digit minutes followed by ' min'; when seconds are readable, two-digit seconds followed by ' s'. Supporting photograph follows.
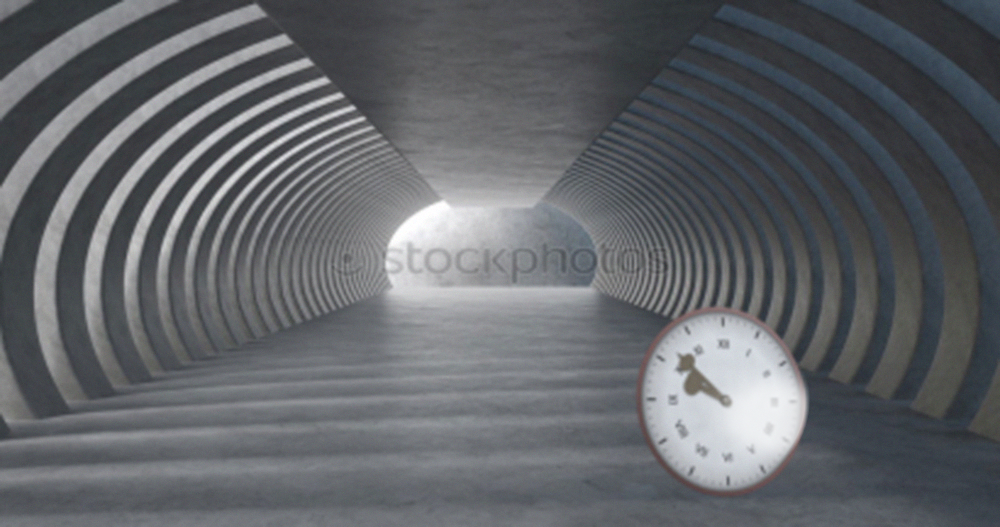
9 h 52 min
